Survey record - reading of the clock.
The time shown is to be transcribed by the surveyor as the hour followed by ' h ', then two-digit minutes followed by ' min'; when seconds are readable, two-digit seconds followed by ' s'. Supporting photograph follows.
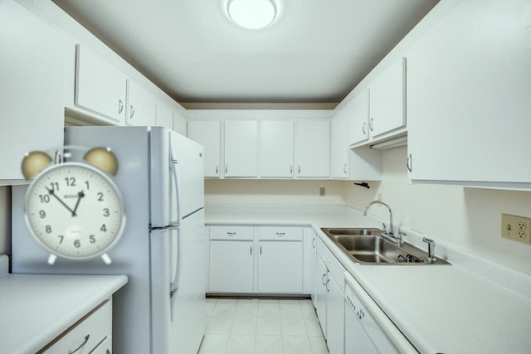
12 h 53 min
